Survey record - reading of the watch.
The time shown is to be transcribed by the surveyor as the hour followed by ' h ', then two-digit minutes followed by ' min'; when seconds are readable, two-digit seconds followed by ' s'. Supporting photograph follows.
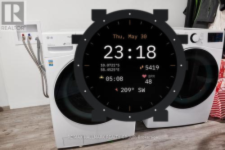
23 h 18 min
